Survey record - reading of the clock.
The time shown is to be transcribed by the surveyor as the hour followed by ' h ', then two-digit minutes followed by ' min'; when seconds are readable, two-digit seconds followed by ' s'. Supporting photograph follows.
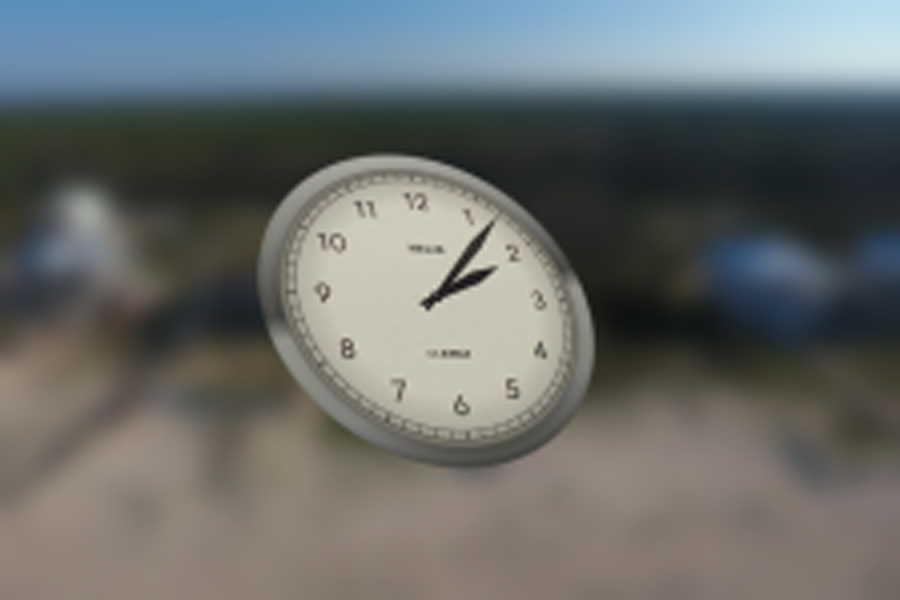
2 h 07 min
